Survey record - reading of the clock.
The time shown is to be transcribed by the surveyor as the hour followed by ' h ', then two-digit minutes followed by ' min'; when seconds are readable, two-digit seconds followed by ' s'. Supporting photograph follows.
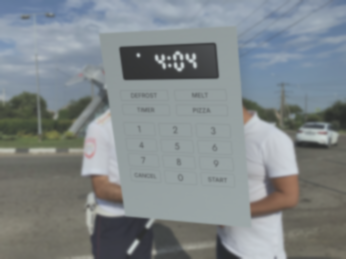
4 h 04 min
